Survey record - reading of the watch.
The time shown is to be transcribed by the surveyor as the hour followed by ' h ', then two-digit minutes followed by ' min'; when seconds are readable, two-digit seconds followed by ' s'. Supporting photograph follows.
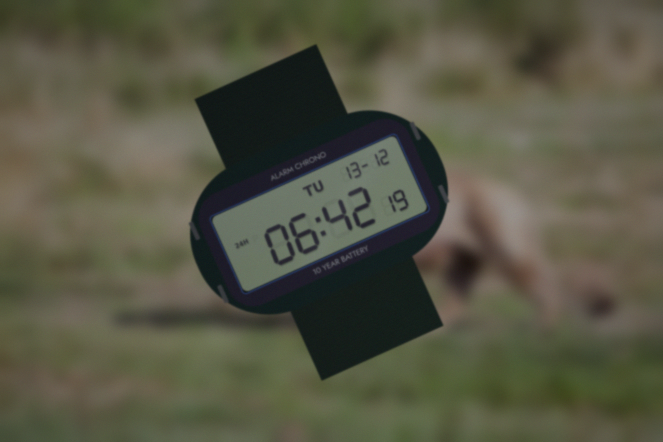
6 h 42 min 19 s
